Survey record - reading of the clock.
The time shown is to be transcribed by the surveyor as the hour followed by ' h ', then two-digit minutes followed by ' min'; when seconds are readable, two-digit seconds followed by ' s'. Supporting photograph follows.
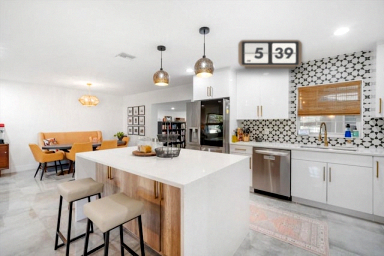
5 h 39 min
